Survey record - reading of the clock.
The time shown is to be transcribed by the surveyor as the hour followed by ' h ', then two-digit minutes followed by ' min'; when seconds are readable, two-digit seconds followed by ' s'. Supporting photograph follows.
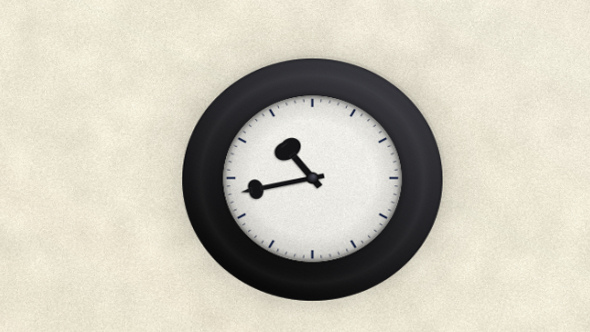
10 h 43 min
